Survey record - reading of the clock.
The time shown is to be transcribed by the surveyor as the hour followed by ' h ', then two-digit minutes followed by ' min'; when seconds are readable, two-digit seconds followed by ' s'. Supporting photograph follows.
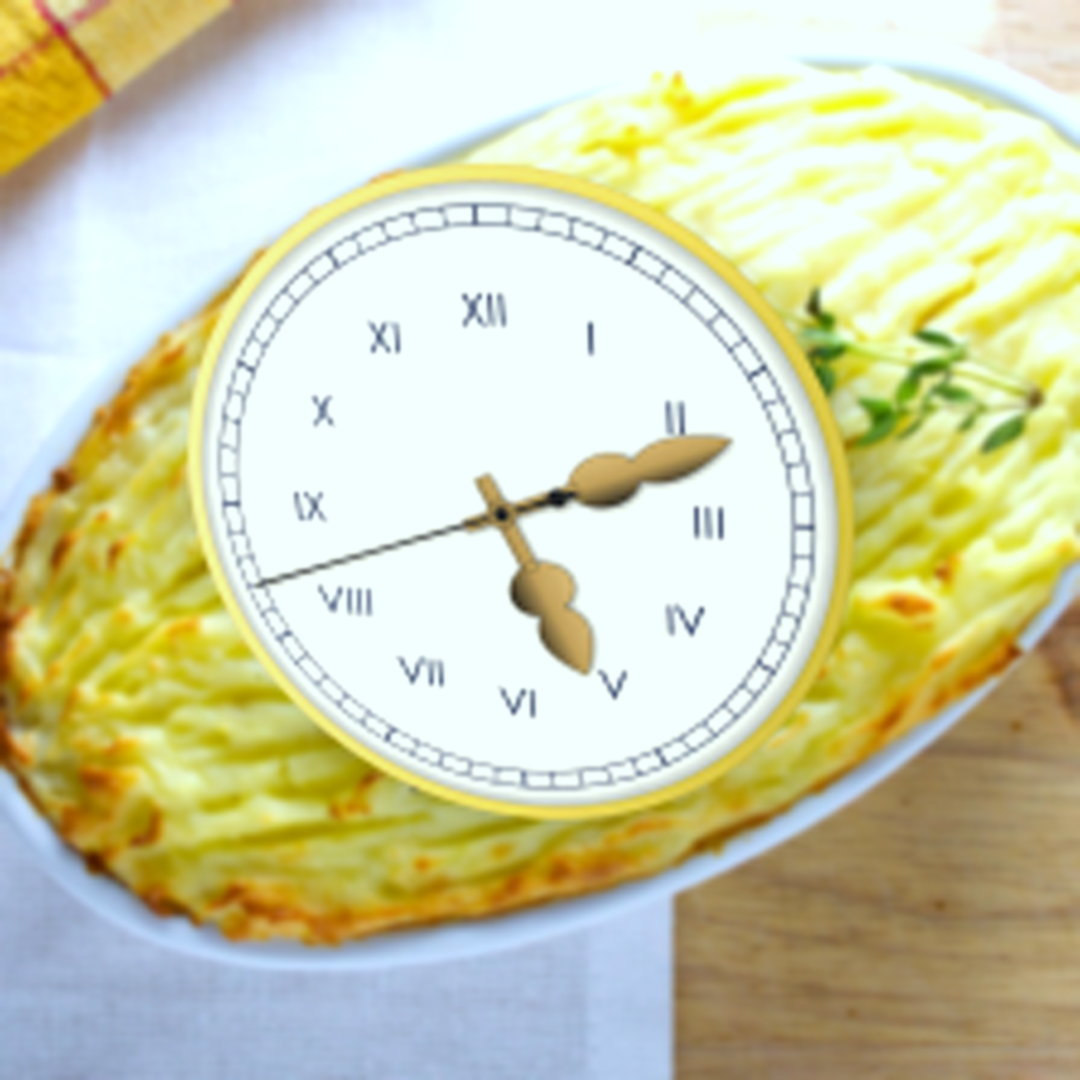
5 h 11 min 42 s
